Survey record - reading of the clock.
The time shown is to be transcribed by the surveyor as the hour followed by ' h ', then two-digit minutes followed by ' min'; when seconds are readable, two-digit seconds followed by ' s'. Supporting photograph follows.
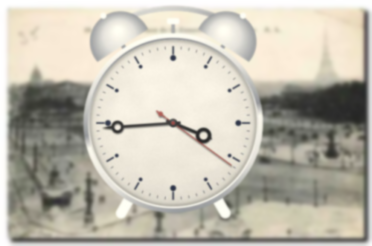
3 h 44 min 21 s
